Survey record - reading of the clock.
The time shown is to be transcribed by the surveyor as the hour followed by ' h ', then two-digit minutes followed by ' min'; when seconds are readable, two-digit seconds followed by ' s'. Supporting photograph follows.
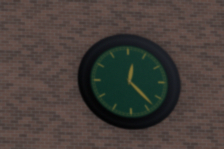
12 h 23 min
